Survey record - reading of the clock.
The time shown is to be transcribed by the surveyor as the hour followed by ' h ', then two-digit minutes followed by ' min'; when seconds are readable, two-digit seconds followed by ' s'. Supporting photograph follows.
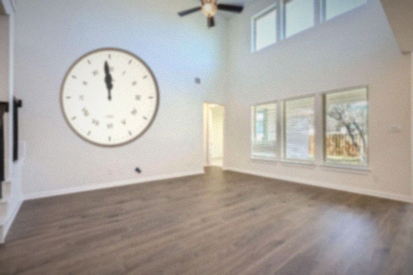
11 h 59 min
